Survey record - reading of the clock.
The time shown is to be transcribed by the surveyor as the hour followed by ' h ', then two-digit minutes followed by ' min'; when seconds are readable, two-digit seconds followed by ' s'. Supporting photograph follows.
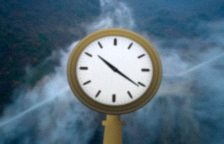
10 h 21 min
